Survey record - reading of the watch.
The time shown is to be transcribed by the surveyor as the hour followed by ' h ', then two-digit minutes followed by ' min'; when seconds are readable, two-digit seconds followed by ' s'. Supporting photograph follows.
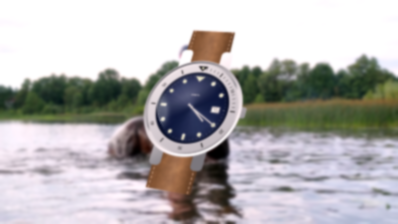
4 h 20 min
